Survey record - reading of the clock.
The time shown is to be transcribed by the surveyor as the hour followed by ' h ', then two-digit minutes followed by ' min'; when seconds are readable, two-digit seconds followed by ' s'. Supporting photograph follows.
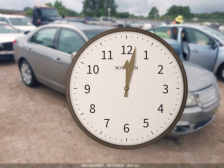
12 h 02 min
